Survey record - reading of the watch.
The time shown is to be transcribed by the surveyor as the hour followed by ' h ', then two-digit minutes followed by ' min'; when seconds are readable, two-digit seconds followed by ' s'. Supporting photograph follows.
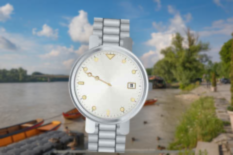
9 h 49 min
